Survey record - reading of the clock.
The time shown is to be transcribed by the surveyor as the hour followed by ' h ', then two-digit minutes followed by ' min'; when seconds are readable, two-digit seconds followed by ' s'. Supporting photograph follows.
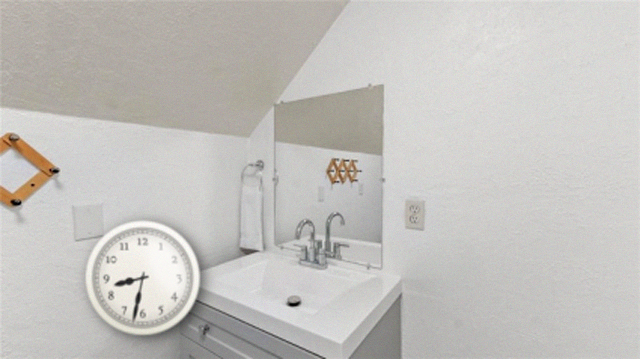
8 h 32 min
